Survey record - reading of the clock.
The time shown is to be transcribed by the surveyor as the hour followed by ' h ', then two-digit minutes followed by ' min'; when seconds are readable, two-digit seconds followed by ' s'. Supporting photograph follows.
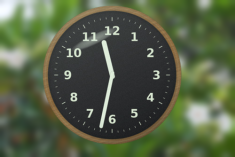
11 h 32 min
